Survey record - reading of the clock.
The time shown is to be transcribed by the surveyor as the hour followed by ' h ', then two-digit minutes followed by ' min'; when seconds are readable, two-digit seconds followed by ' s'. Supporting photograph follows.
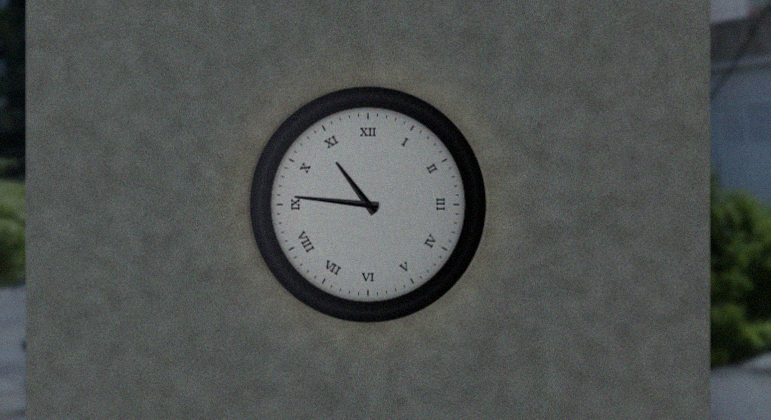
10 h 46 min
